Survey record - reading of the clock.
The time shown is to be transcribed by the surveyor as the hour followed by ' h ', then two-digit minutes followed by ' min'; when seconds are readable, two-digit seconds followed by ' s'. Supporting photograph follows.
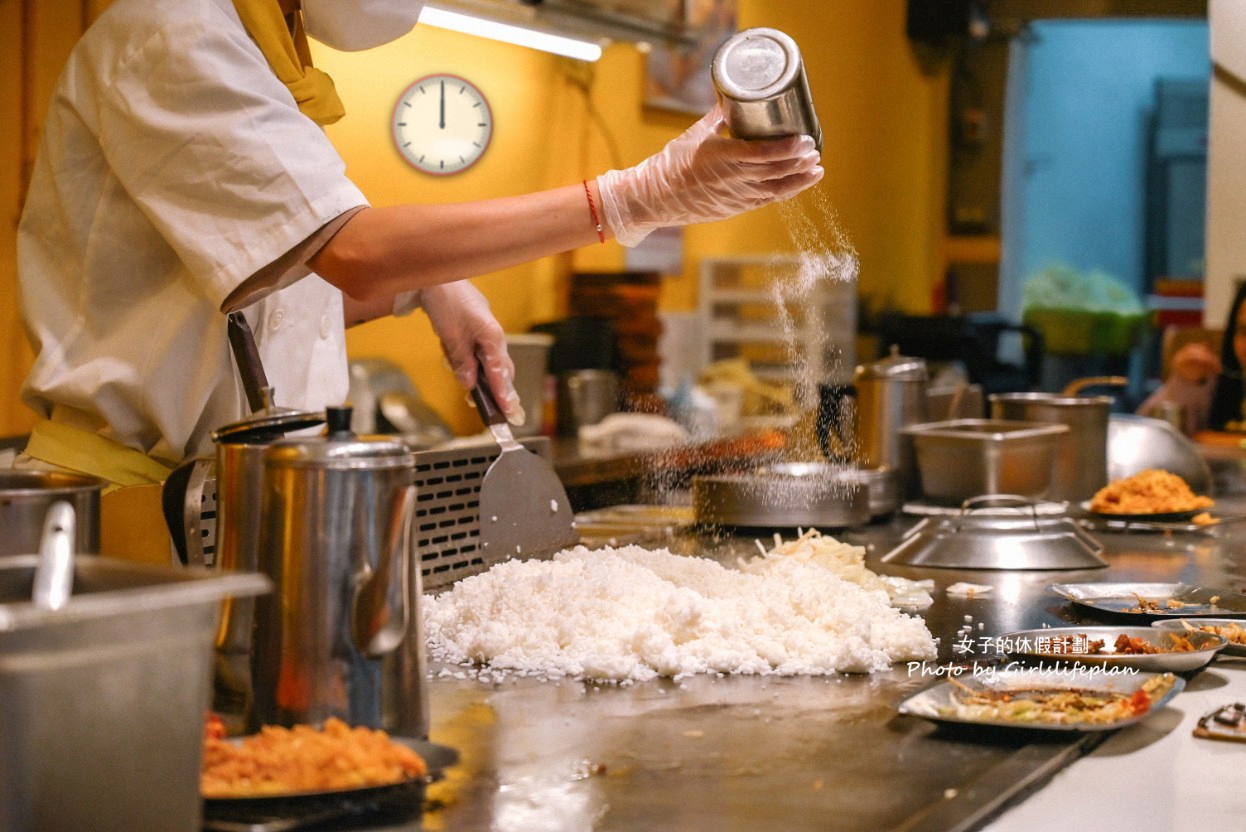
12 h 00 min
